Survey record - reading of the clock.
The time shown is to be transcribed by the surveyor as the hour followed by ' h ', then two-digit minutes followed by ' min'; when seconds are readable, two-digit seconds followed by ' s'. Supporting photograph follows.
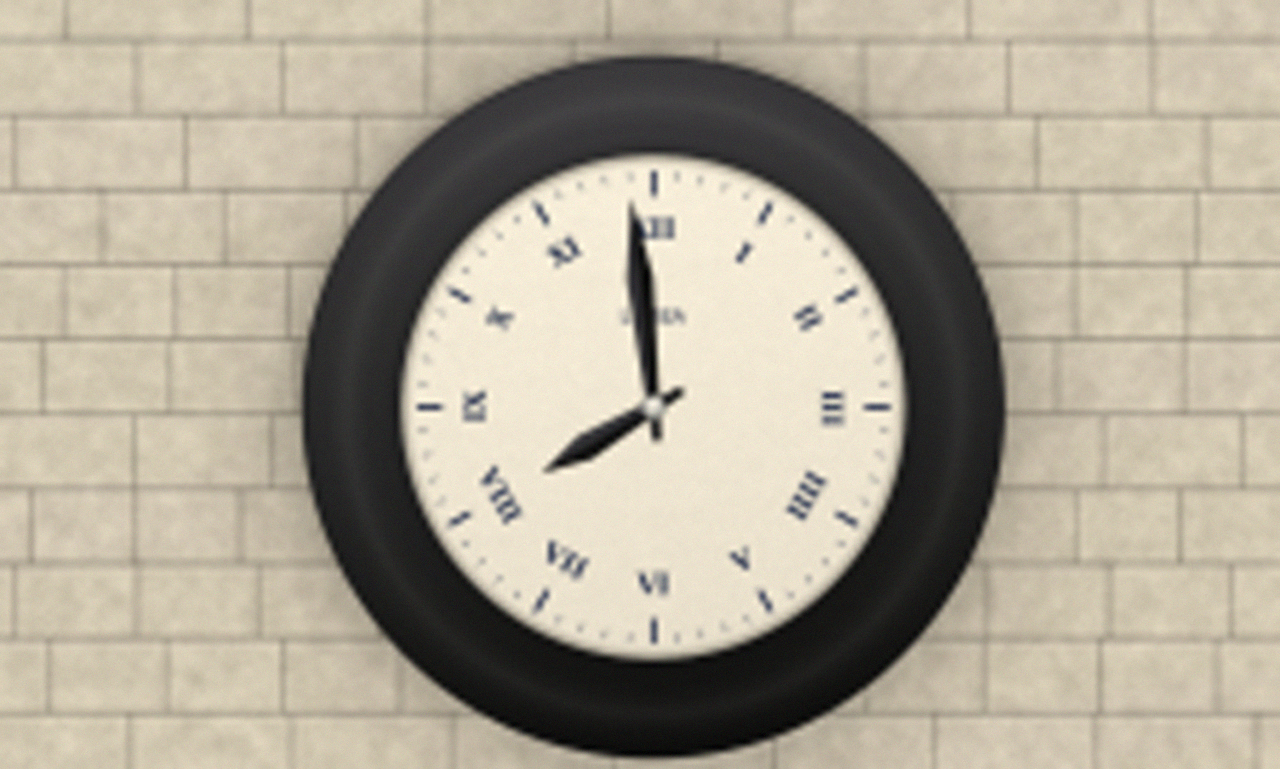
7 h 59 min
